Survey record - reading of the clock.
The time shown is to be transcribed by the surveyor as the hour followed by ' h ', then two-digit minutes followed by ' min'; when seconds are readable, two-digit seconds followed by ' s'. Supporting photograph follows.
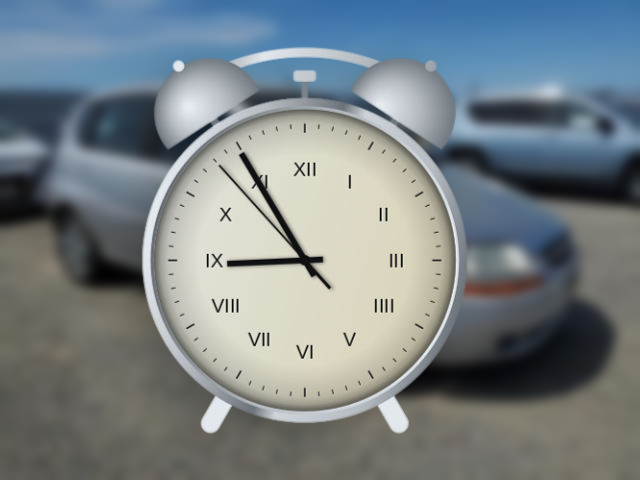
8 h 54 min 53 s
